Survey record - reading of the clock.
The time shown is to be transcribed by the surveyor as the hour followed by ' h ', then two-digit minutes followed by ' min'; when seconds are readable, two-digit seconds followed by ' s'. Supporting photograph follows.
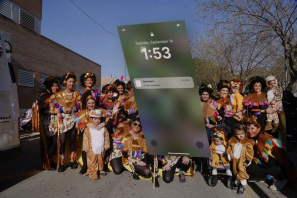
1 h 53 min
